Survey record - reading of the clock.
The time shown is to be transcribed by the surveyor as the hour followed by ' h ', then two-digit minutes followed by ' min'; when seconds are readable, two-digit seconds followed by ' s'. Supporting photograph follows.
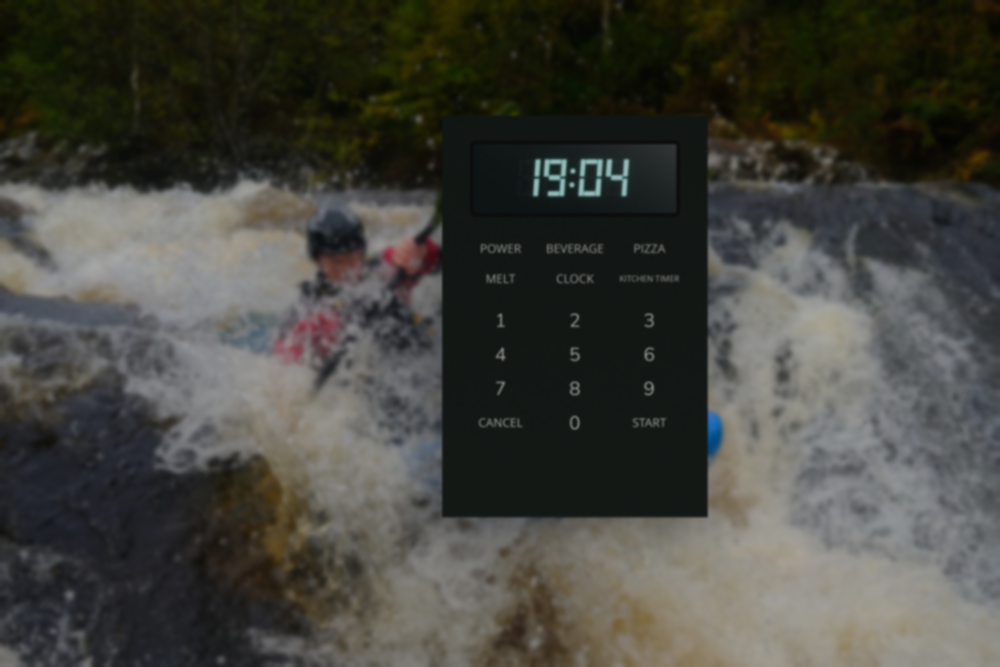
19 h 04 min
